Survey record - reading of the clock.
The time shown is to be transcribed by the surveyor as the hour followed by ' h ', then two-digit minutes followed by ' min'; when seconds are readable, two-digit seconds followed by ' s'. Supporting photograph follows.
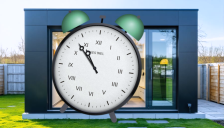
10 h 53 min
